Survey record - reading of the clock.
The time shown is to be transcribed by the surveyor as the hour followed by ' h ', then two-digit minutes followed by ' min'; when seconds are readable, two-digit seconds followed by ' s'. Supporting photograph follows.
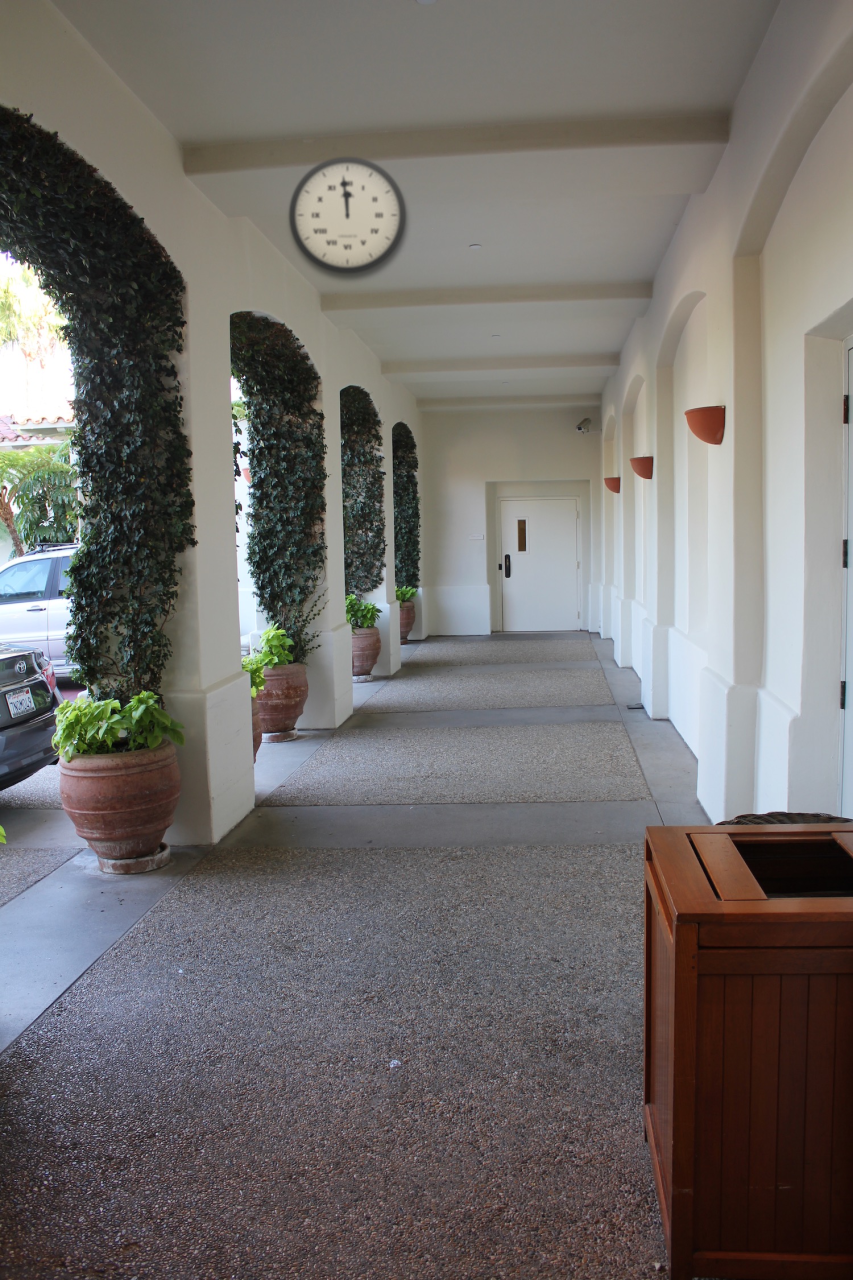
11 h 59 min
